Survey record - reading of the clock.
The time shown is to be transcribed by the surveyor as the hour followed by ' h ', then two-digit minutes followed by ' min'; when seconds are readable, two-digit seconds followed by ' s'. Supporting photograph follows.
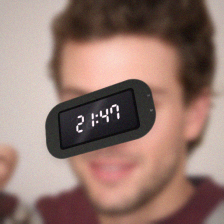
21 h 47 min
